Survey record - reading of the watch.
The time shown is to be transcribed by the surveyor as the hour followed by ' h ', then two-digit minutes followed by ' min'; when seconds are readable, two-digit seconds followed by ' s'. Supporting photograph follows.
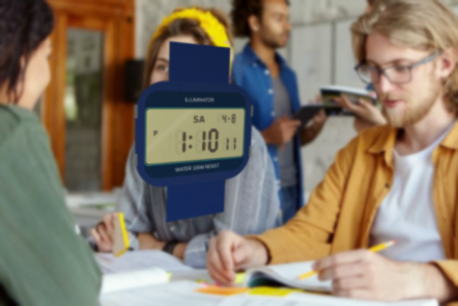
1 h 10 min 11 s
